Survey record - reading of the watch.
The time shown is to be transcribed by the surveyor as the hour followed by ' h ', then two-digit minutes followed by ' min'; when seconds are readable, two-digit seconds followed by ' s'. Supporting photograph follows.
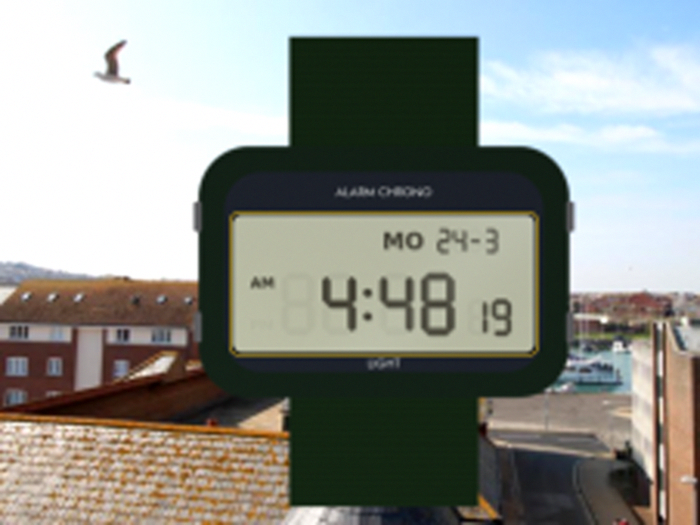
4 h 48 min 19 s
